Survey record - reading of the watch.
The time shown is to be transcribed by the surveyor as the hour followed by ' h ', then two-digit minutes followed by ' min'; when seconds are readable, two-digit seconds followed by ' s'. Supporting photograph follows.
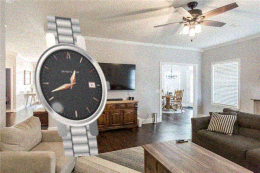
12 h 42 min
